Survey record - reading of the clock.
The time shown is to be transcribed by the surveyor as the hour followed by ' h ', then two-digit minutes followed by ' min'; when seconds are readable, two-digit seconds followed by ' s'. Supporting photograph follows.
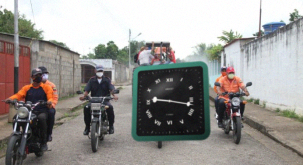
9 h 17 min
